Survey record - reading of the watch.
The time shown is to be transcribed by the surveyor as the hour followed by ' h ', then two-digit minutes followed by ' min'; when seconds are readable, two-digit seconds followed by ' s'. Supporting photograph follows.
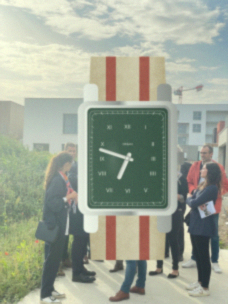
6 h 48 min
